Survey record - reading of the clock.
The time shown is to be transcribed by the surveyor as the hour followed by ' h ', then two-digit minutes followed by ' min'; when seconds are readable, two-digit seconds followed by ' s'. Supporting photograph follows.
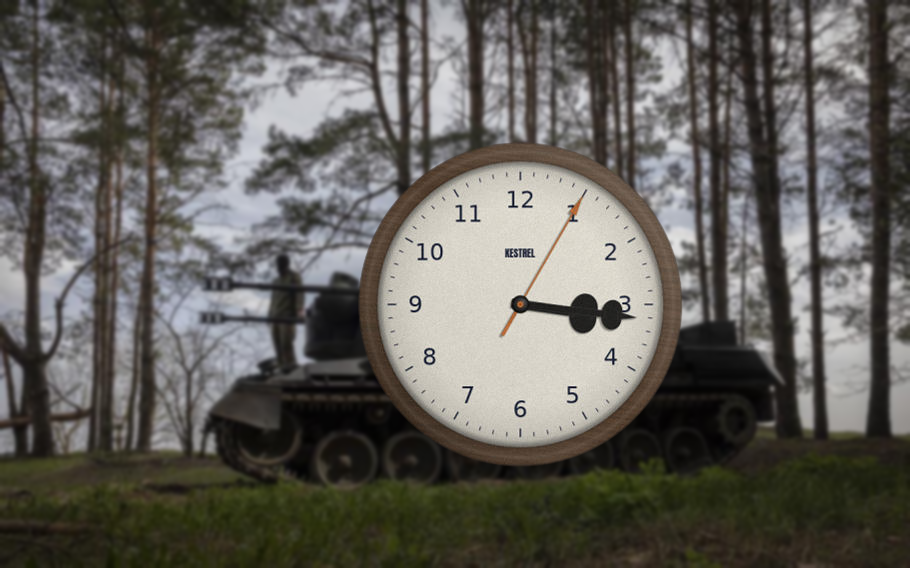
3 h 16 min 05 s
